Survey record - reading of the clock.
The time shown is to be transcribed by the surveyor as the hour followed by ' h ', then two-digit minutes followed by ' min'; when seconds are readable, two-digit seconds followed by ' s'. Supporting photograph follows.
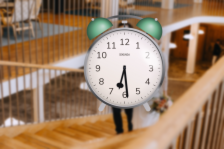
6 h 29 min
